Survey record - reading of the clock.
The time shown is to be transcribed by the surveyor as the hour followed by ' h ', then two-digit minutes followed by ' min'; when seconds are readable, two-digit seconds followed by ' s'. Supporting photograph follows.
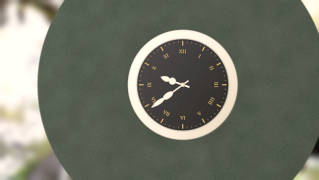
9 h 39 min
